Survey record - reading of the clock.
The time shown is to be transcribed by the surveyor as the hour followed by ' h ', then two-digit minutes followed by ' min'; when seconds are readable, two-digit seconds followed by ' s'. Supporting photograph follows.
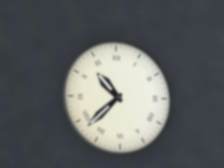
10 h 38 min
